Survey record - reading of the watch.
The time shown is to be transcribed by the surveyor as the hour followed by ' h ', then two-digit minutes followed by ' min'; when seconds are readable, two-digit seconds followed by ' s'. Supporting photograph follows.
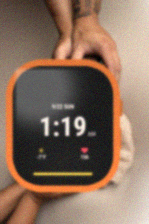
1 h 19 min
